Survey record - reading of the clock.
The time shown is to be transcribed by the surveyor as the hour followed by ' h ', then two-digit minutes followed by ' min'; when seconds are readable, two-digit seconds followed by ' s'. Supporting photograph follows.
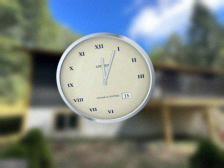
12 h 04 min
